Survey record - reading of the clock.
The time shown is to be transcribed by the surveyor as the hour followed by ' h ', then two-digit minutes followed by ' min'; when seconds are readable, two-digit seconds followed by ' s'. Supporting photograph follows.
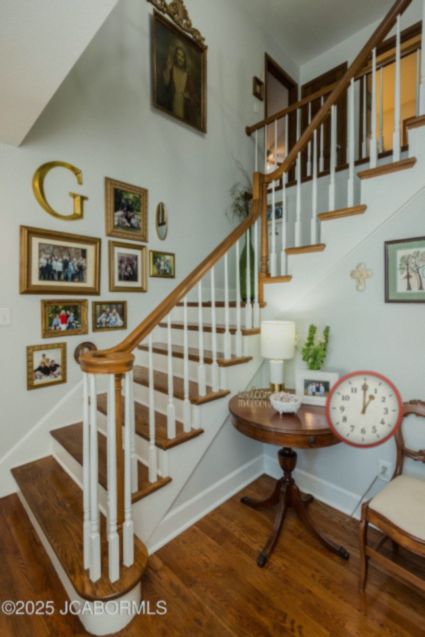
1 h 00 min
